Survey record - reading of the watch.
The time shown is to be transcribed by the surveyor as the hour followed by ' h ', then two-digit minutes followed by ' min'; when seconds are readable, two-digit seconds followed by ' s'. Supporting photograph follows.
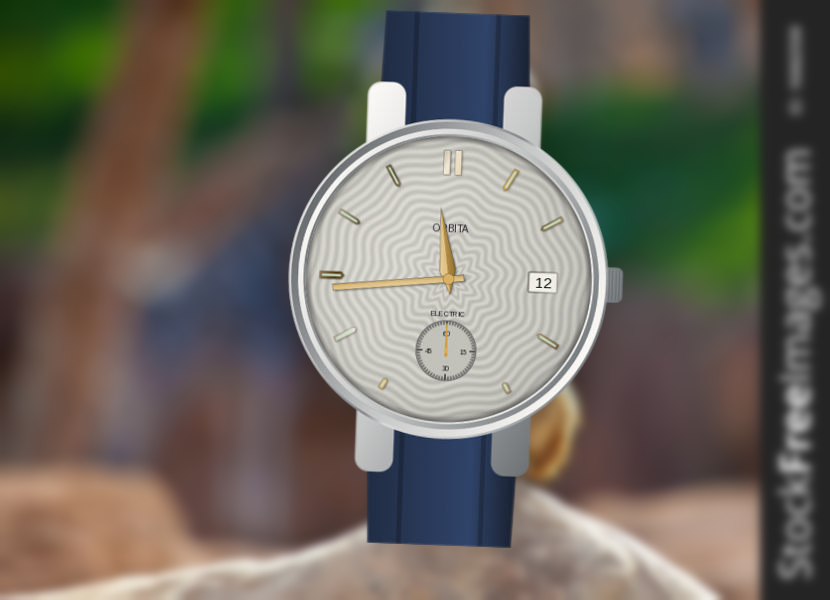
11 h 44 min
